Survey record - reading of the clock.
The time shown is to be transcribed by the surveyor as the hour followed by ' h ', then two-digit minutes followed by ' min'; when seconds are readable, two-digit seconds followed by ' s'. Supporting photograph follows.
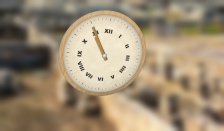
10 h 55 min
